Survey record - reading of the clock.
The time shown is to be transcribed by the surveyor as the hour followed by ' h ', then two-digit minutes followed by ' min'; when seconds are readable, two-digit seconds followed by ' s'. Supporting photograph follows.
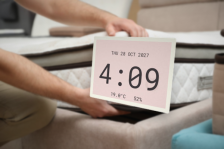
4 h 09 min
